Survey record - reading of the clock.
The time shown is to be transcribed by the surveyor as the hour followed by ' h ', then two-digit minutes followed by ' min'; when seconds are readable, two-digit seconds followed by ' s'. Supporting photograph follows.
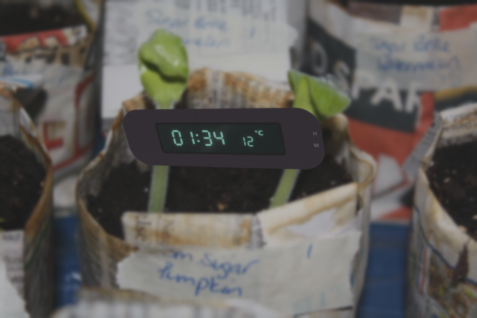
1 h 34 min
